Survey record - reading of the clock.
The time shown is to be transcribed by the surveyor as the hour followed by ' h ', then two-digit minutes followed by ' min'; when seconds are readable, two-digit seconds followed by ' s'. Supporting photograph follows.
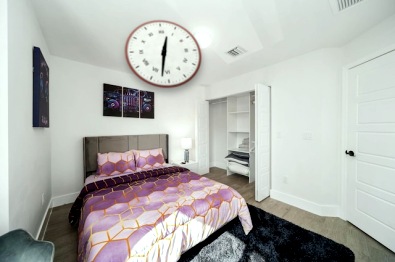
12 h 32 min
